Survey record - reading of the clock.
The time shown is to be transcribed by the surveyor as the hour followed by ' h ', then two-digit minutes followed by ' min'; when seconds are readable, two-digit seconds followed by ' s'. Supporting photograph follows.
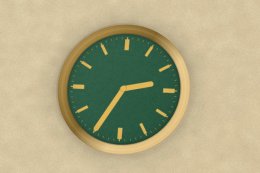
2 h 35 min
